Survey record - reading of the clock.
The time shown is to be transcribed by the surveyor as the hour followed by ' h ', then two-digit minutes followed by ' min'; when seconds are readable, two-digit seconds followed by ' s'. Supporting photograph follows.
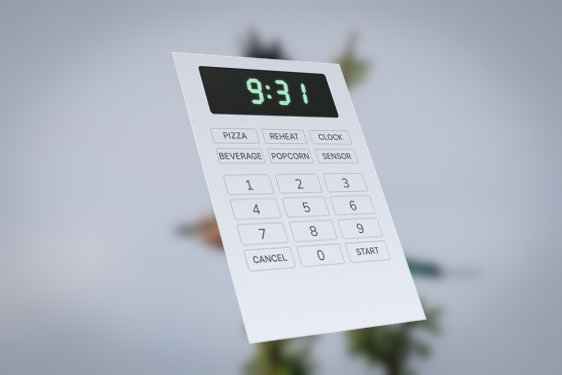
9 h 31 min
